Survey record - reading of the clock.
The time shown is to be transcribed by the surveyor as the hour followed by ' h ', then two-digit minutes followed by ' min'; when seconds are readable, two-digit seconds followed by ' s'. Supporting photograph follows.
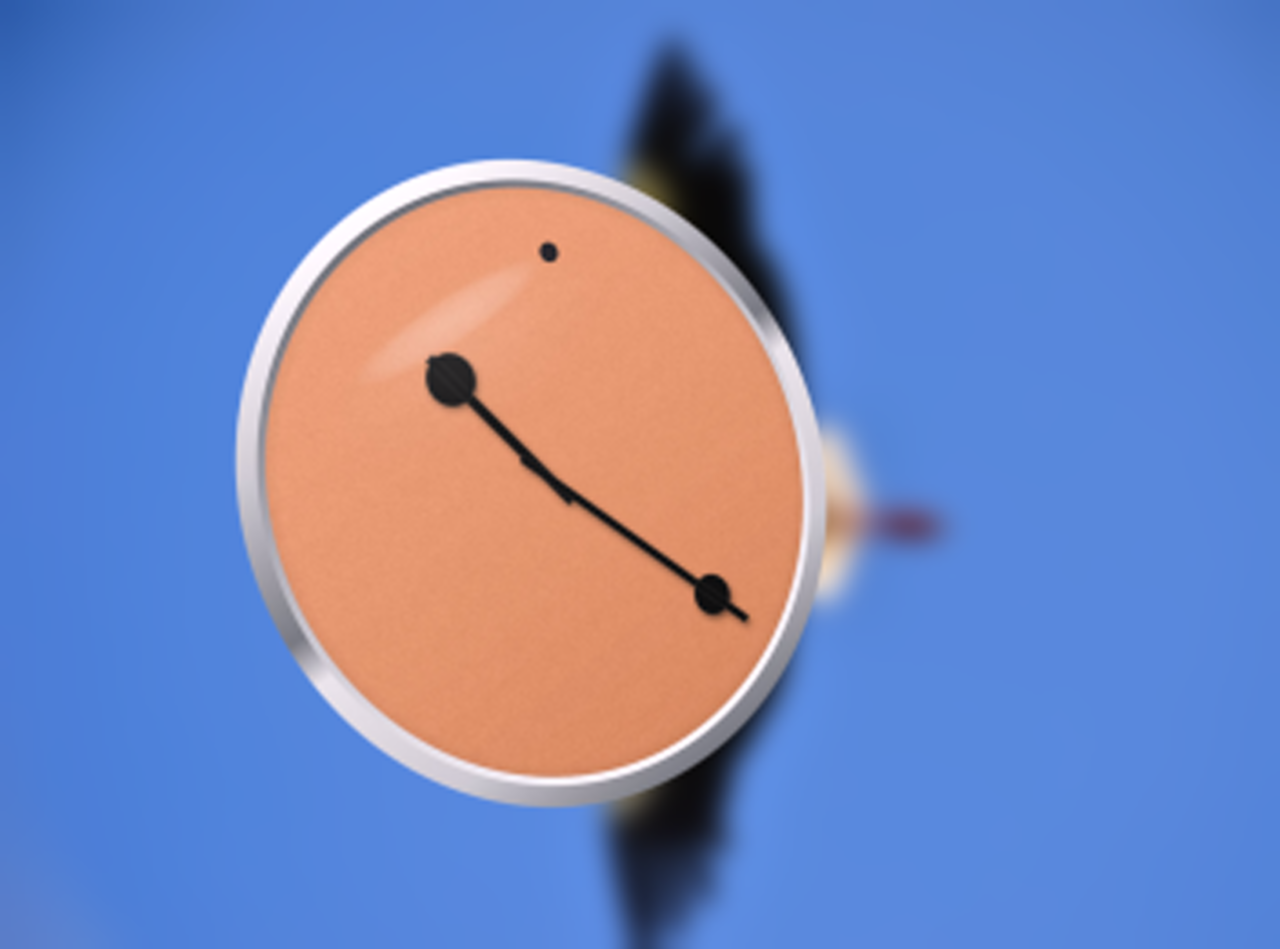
10 h 20 min
